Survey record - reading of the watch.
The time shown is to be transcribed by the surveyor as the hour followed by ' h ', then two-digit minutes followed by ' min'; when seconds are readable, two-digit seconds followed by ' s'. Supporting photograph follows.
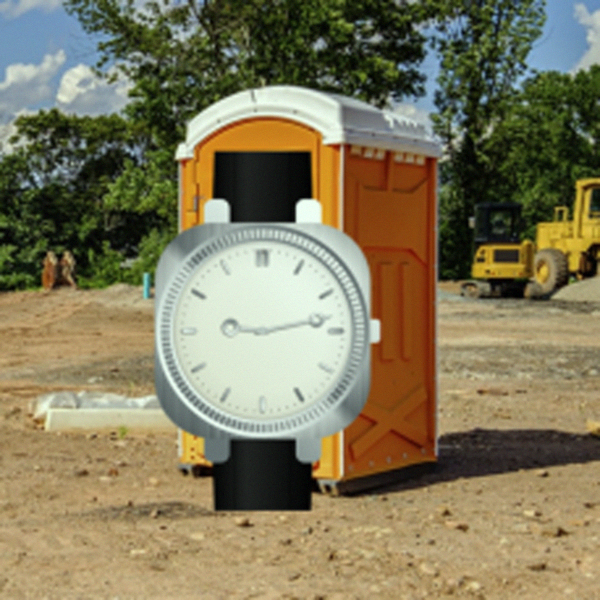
9 h 13 min
